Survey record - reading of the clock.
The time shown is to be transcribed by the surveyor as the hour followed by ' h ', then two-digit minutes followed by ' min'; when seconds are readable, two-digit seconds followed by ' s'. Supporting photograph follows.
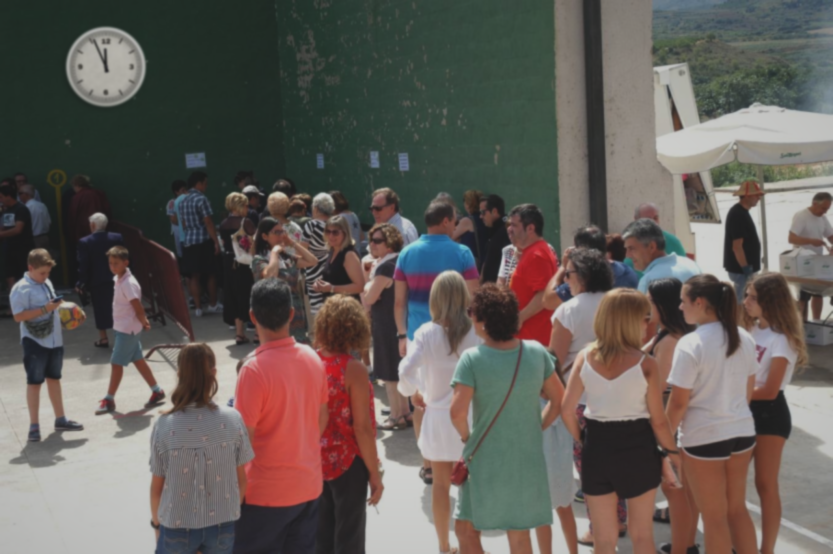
11 h 56 min
